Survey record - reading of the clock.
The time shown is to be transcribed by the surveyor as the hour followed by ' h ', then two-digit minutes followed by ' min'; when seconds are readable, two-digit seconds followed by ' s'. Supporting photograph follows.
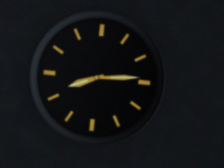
8 h 14 min
